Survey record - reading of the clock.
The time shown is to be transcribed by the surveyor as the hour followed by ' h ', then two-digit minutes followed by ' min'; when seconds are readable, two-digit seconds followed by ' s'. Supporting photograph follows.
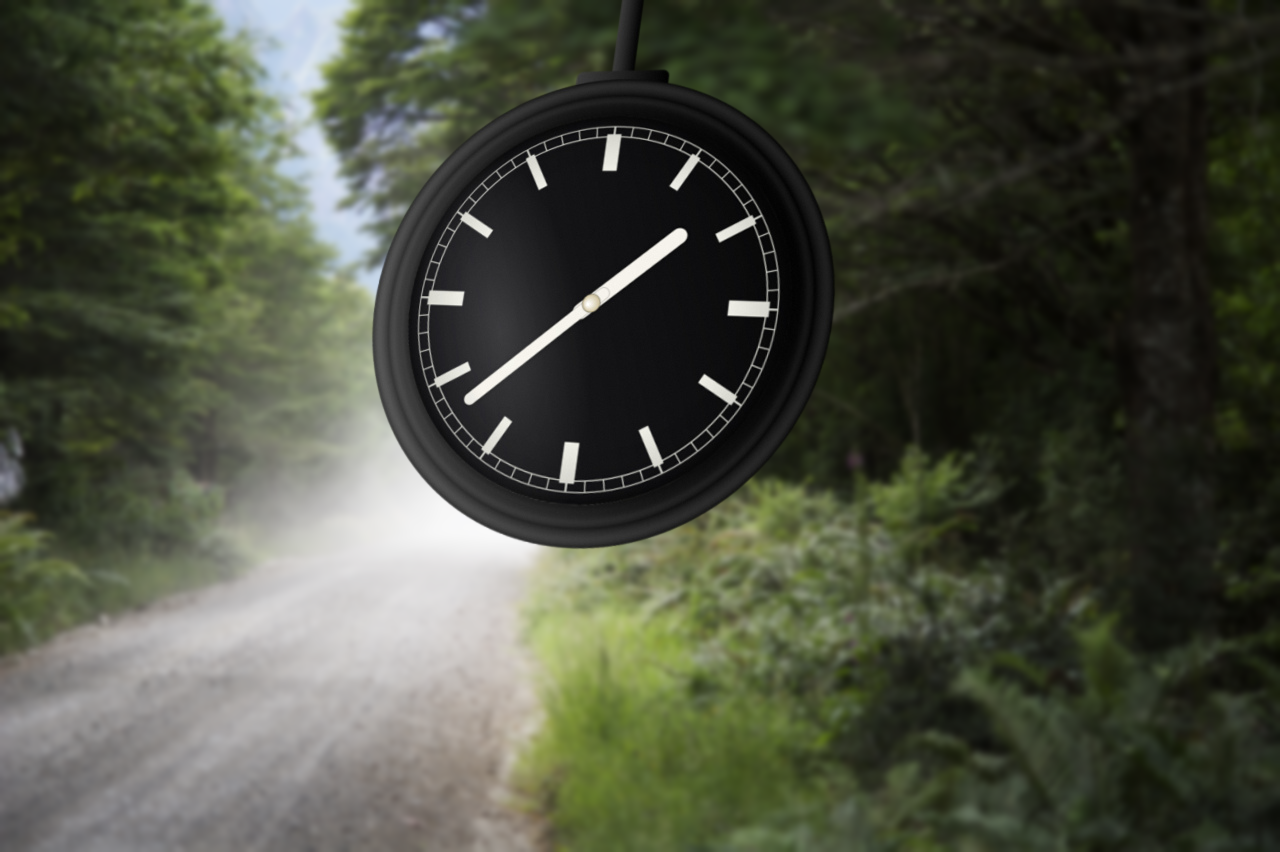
1 h 38 min
